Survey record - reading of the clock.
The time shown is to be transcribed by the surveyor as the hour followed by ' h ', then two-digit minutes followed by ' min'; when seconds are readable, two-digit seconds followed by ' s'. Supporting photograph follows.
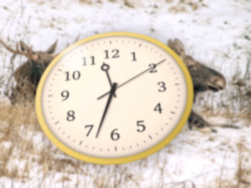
11 h 33 min 10 s
